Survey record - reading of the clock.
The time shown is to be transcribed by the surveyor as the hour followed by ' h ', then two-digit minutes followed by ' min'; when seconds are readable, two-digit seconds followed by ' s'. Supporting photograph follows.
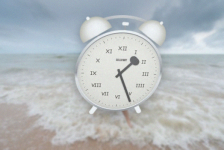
1 h 26 min
